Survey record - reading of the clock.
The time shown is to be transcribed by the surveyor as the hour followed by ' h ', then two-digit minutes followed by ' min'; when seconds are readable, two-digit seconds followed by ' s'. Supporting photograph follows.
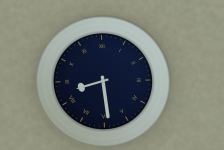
8 h 29 min
